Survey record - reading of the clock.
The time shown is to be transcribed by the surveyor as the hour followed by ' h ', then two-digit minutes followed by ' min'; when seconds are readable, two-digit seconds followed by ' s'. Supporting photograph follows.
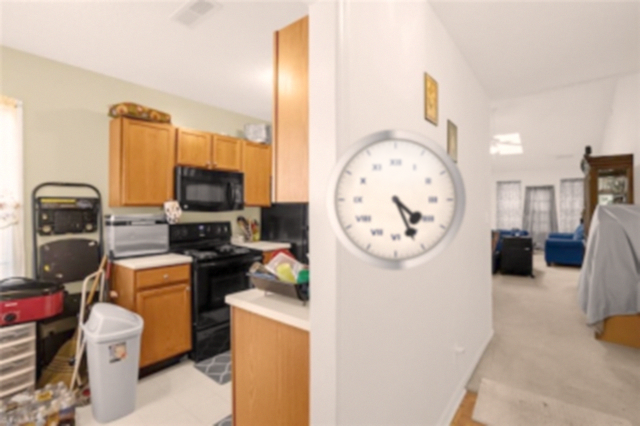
4 h 26 min
